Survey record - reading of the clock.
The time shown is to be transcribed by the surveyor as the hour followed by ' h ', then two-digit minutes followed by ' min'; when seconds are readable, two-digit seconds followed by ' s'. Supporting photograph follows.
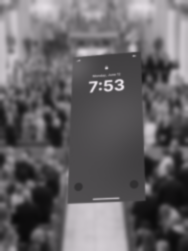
7 h 53 min
